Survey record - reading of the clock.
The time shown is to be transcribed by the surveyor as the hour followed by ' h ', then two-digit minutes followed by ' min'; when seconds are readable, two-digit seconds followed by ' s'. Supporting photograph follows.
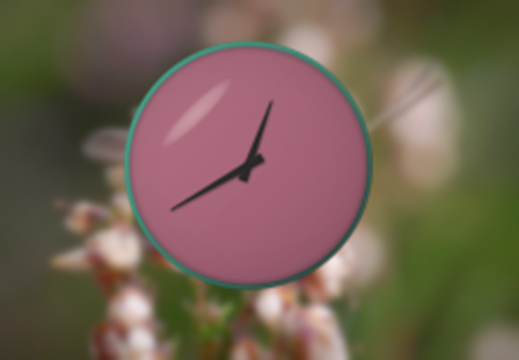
12 h 40 min
